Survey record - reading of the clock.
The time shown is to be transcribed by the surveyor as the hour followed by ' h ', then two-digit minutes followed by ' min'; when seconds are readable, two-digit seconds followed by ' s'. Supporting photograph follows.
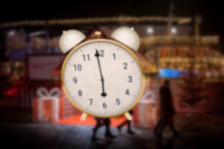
5 h 59 min
